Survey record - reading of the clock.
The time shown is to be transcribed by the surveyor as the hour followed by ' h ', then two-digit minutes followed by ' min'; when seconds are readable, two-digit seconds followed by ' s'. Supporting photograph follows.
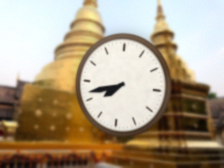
7 h 42 min
